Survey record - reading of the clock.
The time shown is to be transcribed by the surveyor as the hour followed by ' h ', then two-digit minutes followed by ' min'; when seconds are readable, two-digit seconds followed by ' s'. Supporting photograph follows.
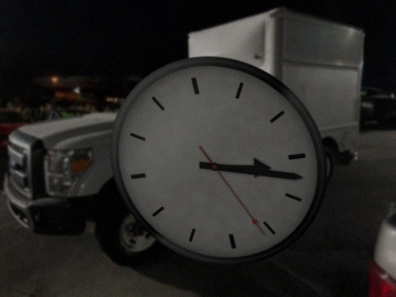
3 h 17 min 26 s
